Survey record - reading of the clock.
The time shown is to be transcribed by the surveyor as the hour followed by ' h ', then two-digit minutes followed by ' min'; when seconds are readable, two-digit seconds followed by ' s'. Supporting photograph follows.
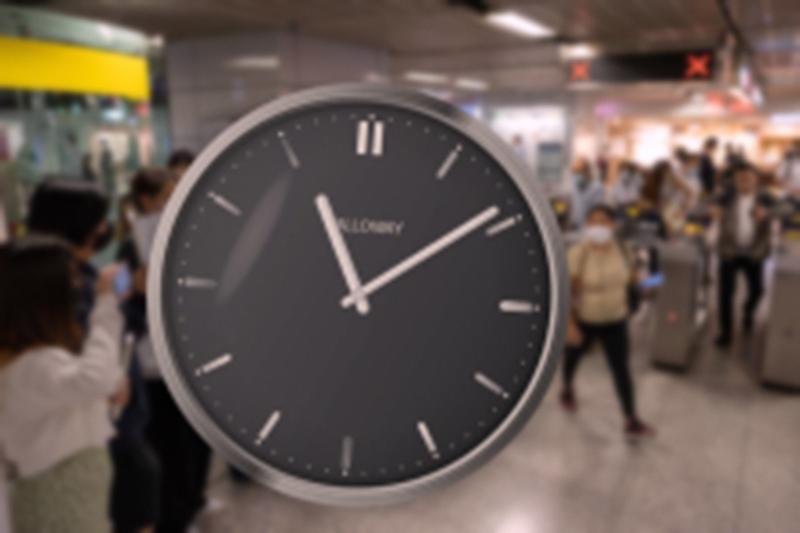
11 h 09 min
